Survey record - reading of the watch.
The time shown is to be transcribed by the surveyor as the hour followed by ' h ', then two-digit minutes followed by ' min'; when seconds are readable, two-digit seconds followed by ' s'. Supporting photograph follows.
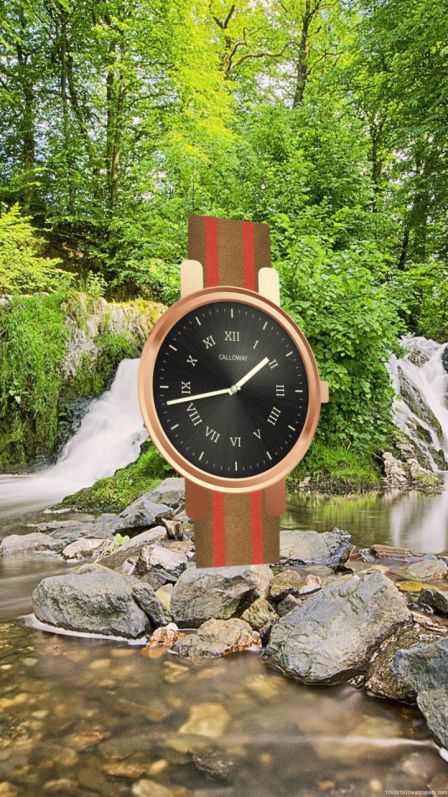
1 h 43 min
